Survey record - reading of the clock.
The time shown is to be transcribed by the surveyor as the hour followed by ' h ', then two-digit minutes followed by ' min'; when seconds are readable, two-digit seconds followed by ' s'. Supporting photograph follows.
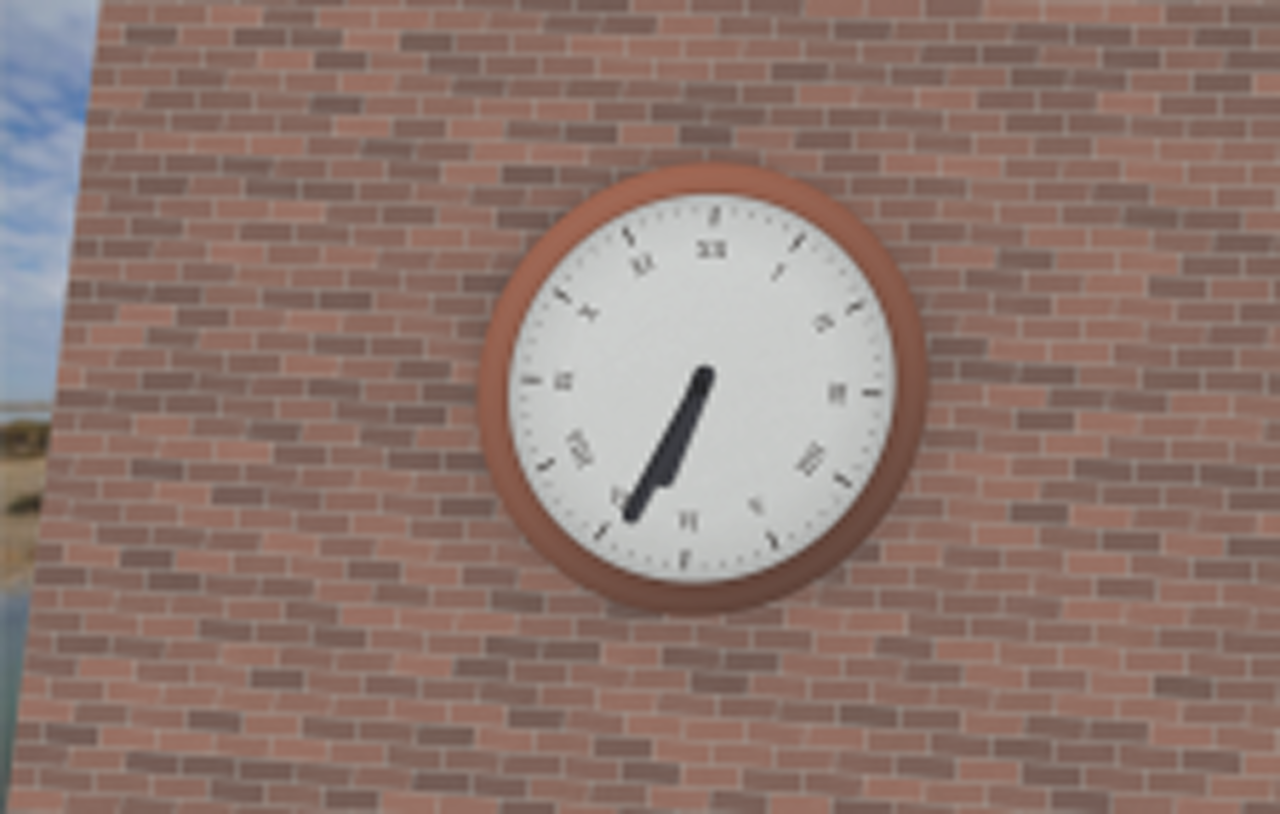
6 h 34 min
